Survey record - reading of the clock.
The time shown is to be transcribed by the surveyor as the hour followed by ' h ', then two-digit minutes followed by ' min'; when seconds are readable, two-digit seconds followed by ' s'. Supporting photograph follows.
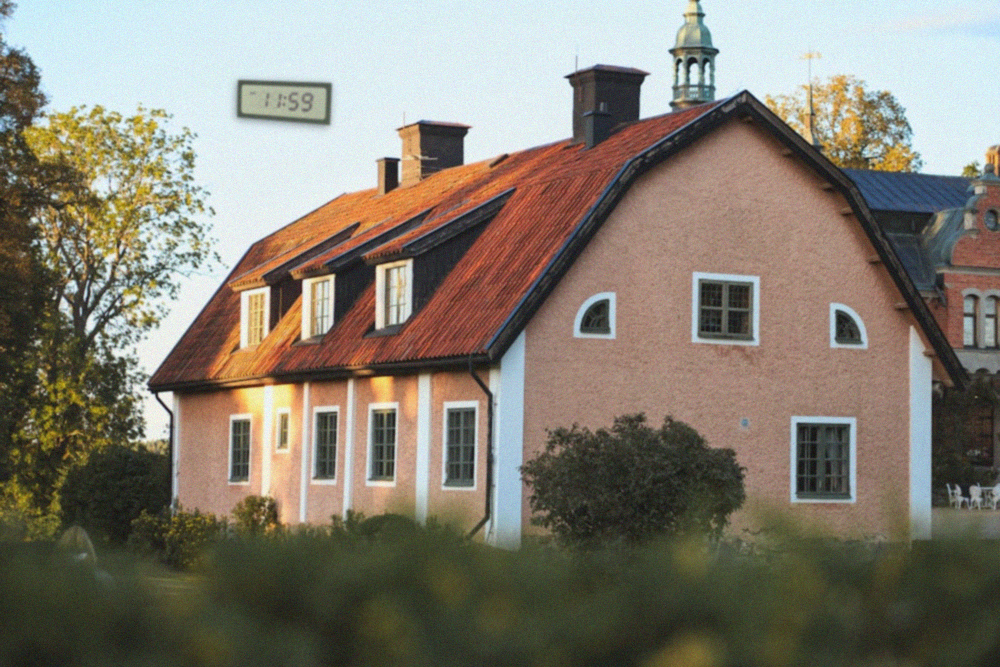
11 h 59 min
